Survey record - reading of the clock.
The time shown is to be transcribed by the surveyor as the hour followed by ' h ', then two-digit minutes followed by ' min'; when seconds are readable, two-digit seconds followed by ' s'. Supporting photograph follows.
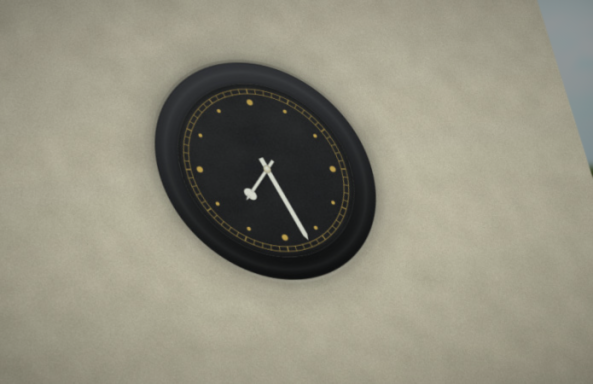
7 h 27 min
